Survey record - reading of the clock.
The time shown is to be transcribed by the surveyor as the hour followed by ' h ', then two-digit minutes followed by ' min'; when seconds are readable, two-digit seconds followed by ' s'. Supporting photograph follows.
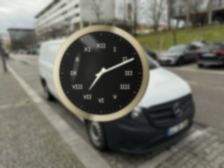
7 h 11 min
